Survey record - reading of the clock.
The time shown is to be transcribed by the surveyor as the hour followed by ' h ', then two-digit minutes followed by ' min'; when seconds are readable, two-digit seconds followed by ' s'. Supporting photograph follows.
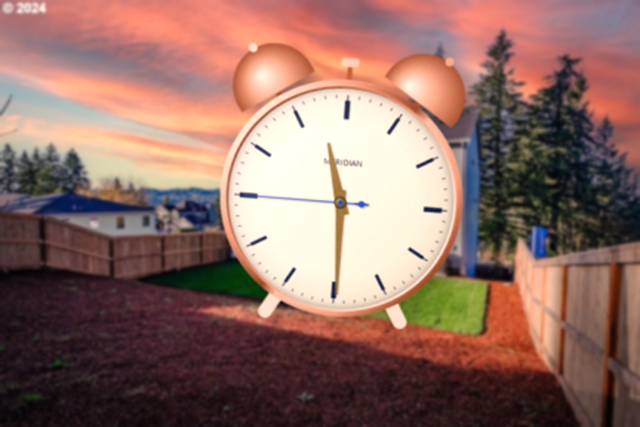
11 h 29 min 45 s
